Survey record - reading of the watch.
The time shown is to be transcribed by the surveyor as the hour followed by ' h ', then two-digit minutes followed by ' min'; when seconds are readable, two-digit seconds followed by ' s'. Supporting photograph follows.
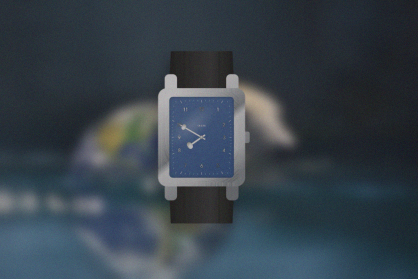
7 h 50 min
